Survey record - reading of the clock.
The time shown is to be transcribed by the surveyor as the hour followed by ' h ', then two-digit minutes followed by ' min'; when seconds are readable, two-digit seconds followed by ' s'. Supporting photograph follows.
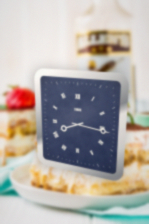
8 h 16 min
